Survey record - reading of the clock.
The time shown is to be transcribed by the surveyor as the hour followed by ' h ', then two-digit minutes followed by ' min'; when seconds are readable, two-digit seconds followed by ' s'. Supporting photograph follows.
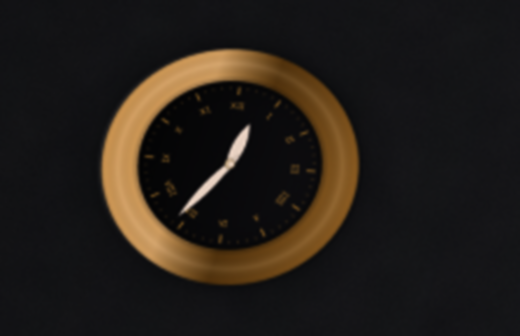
12 h 36 min
